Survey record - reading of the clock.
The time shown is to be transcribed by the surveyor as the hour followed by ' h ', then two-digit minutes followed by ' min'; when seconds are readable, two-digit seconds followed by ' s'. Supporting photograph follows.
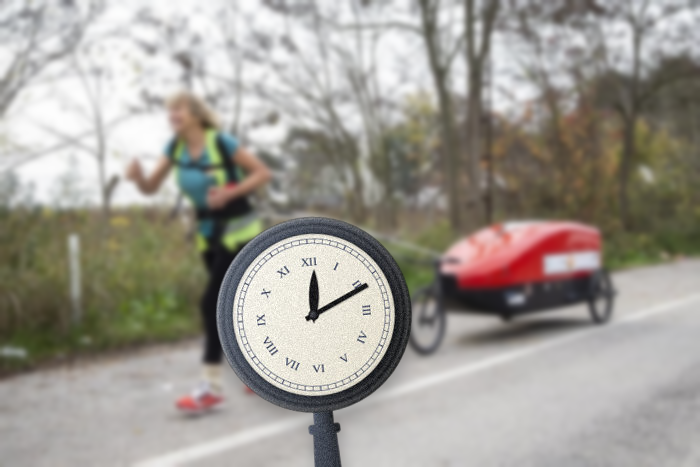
12 h 11 min
